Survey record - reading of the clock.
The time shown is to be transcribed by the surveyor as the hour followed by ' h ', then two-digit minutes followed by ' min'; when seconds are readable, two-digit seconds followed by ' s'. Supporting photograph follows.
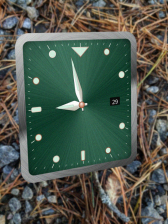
8 h 58 min
